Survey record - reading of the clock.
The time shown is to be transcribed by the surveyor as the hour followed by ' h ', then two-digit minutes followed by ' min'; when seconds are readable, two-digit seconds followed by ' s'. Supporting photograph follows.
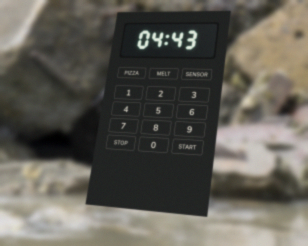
4 h 43 min
